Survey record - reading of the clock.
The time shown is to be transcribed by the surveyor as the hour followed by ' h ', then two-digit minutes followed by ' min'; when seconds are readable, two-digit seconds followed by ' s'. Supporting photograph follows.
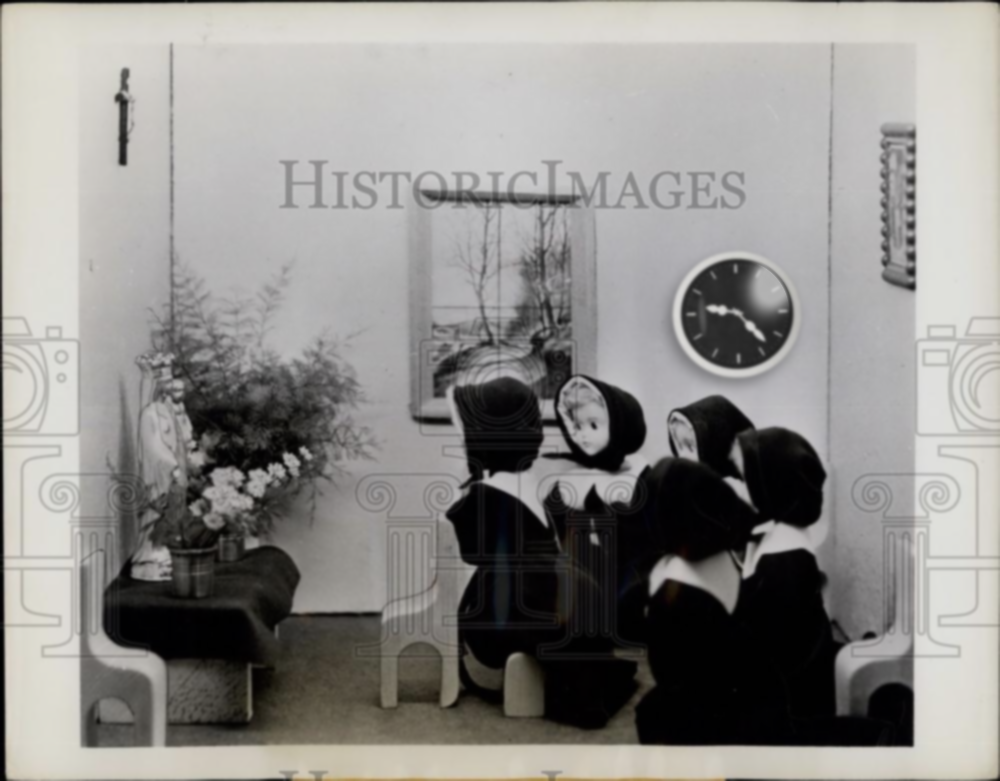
9 h 23 min
